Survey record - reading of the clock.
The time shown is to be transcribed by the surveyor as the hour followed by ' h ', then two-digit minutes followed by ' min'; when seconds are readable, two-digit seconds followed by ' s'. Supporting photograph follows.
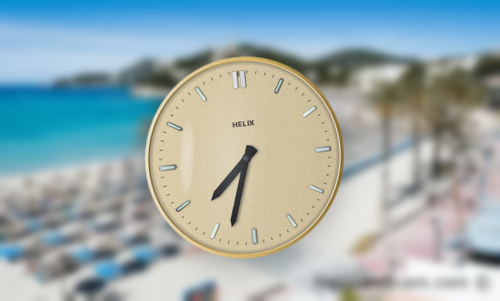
7 h 33 min
